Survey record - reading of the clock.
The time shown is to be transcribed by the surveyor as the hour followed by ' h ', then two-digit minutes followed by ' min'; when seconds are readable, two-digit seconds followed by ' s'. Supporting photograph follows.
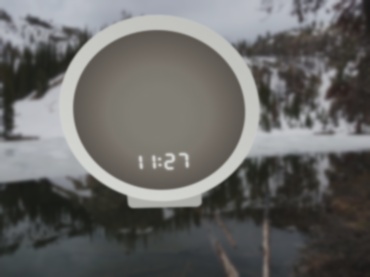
11 h 27 min
